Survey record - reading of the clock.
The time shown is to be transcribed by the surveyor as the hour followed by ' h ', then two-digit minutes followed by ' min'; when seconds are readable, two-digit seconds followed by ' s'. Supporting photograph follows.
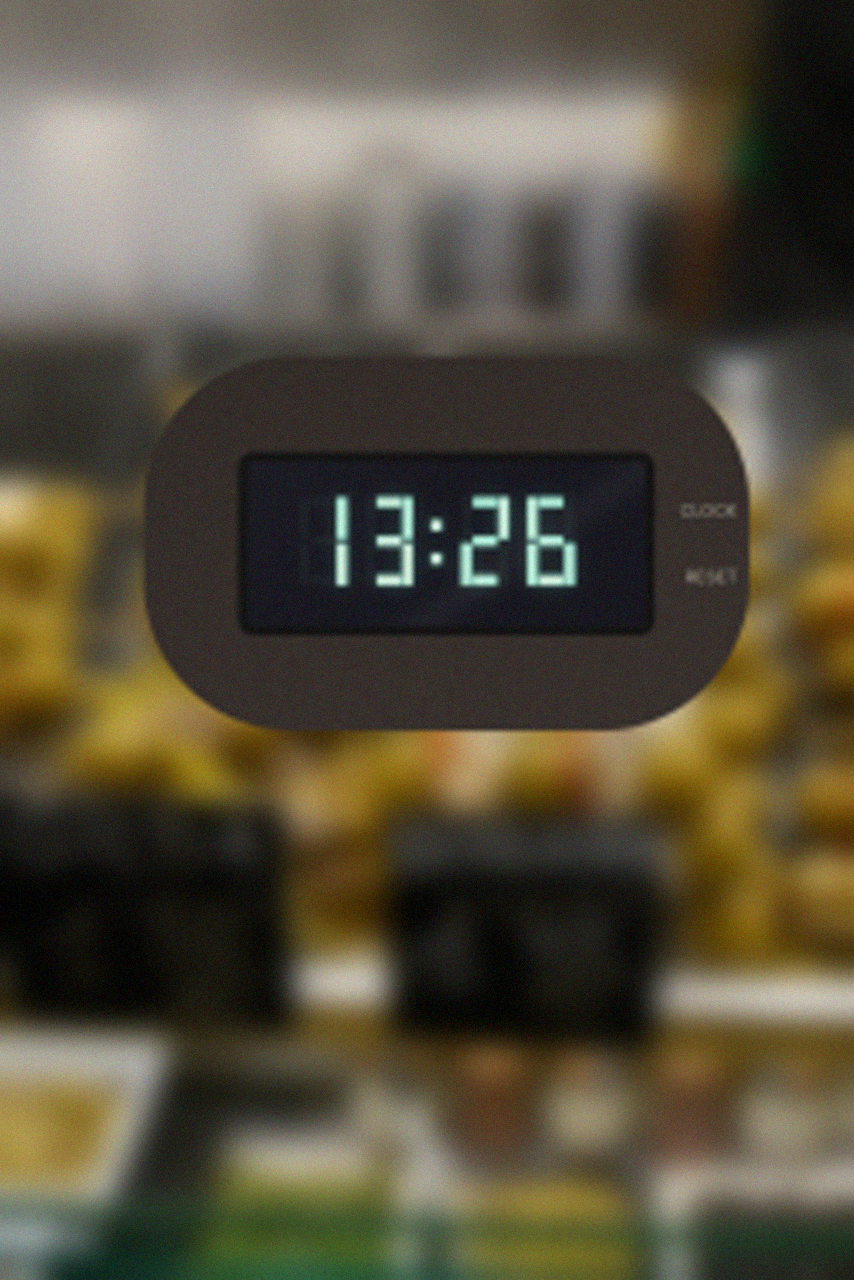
13 h 26 min
